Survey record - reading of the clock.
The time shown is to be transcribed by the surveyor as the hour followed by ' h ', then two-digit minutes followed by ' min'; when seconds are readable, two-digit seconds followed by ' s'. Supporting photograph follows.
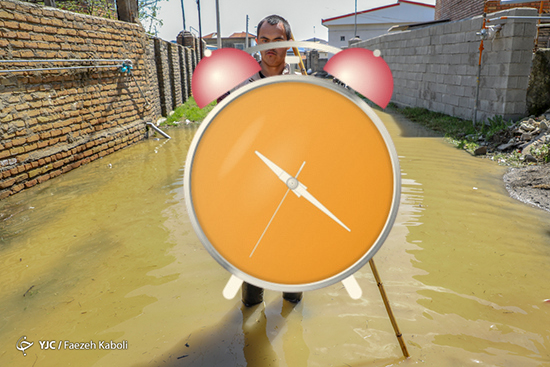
10 h 21 min 35 s
